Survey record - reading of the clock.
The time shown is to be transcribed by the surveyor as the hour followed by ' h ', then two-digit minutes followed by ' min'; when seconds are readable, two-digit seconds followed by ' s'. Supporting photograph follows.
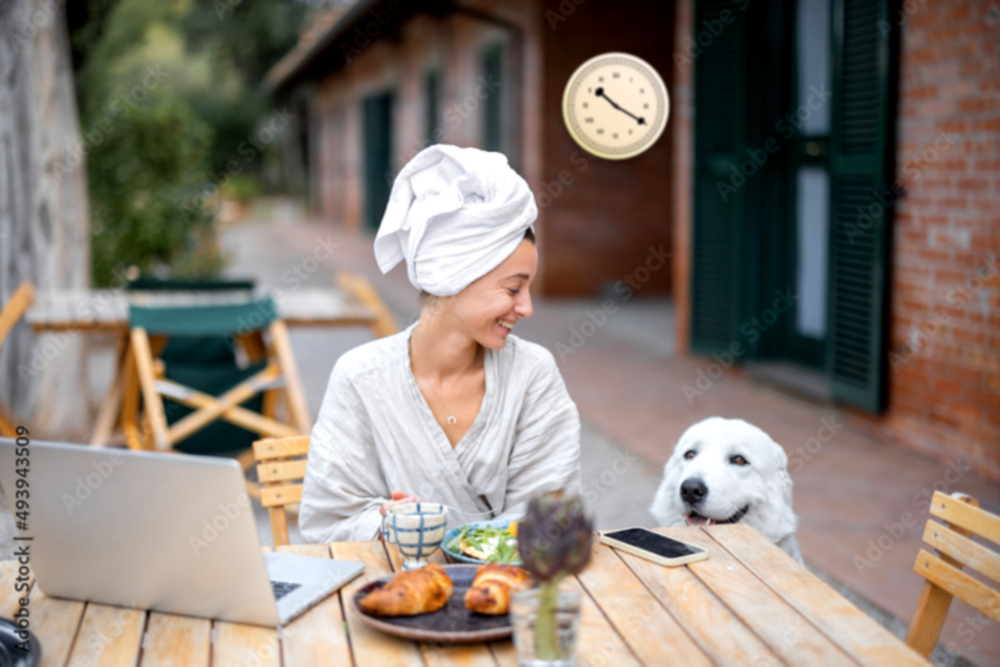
10 h 20 min
